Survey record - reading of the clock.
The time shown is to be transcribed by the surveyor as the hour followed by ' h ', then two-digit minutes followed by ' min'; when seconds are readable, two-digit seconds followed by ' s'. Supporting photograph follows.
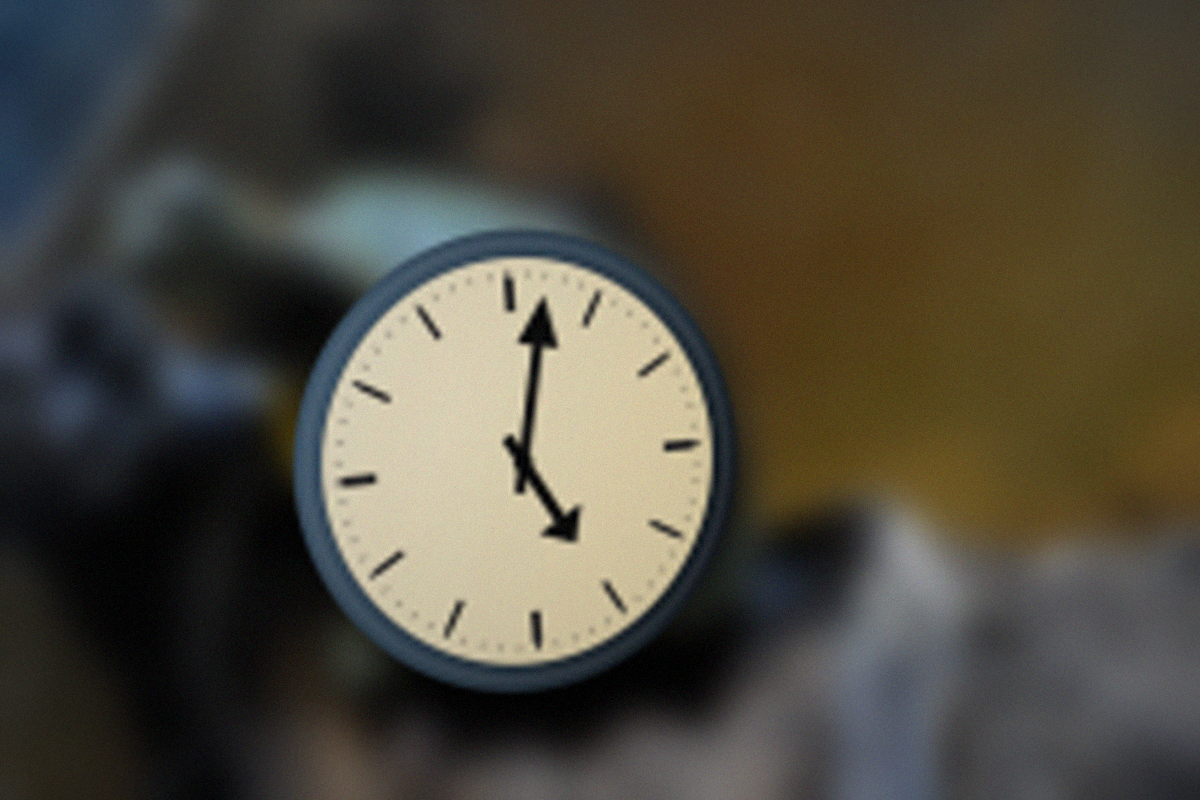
5 h 02 min
